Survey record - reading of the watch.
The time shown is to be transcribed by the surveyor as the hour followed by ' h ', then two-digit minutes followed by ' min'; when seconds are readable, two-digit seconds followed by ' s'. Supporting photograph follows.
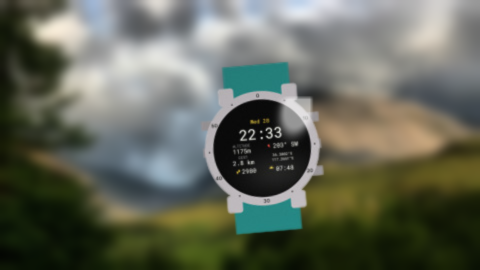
22 h 33 min
